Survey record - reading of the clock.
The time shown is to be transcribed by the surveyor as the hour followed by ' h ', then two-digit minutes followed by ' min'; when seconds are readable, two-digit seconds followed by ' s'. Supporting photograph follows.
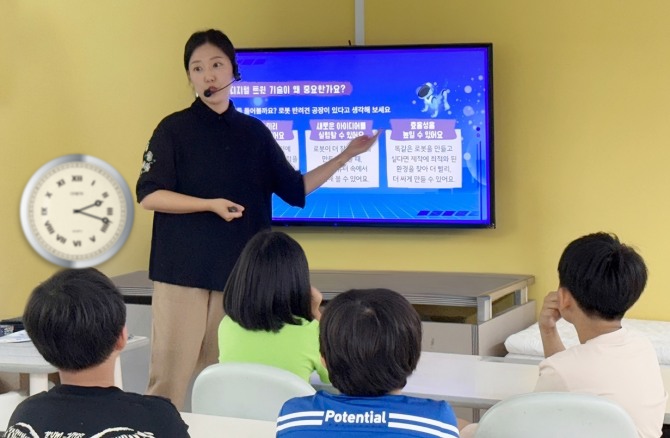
2 h 18 min
